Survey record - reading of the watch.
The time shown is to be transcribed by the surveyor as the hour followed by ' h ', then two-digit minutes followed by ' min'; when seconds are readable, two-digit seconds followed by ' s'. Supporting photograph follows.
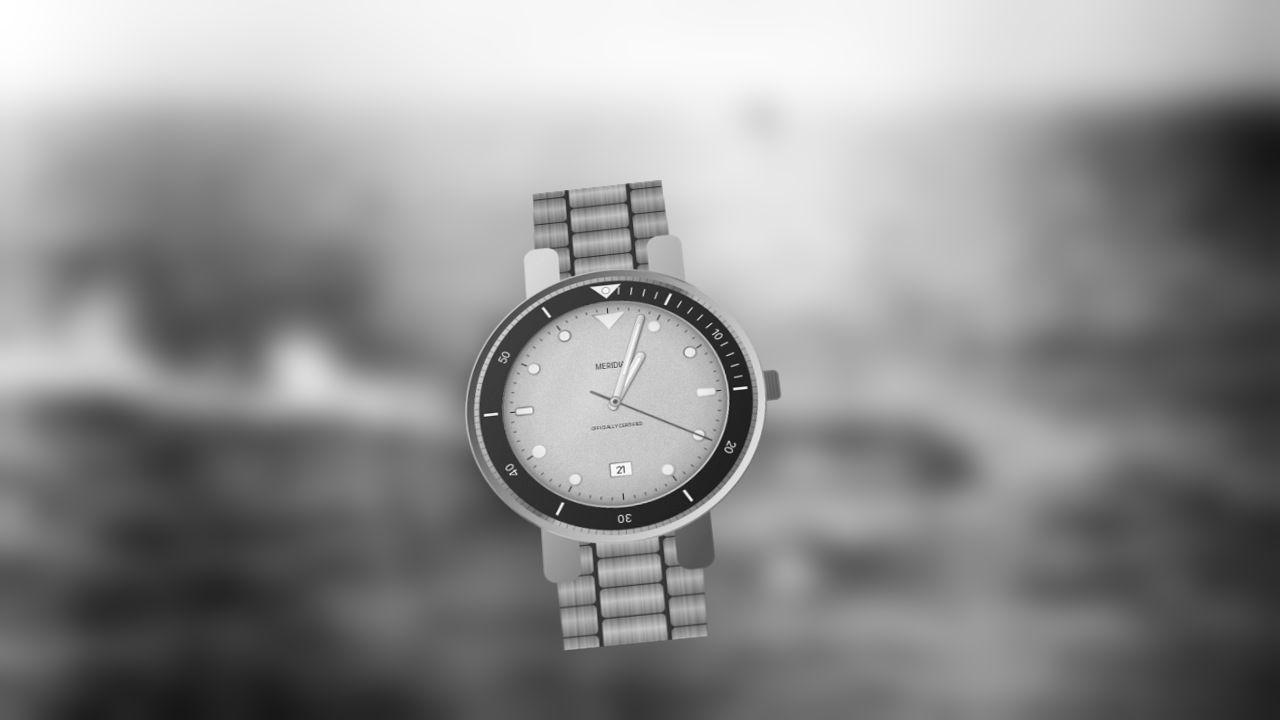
1 h 03 min 20 s
